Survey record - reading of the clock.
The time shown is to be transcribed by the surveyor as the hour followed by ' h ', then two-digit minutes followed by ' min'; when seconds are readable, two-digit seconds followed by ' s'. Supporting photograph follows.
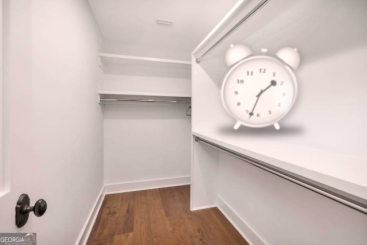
1 h 33 min
